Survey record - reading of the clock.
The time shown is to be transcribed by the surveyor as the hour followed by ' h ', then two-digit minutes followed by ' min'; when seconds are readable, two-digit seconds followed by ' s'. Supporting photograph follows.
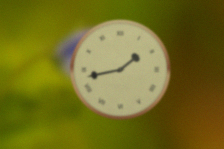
1 h 43 min
